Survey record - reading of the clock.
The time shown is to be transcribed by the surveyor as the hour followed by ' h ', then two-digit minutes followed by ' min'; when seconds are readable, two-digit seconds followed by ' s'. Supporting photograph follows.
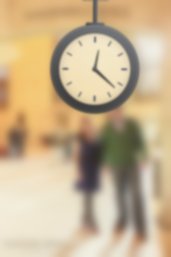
12 h 22 min
